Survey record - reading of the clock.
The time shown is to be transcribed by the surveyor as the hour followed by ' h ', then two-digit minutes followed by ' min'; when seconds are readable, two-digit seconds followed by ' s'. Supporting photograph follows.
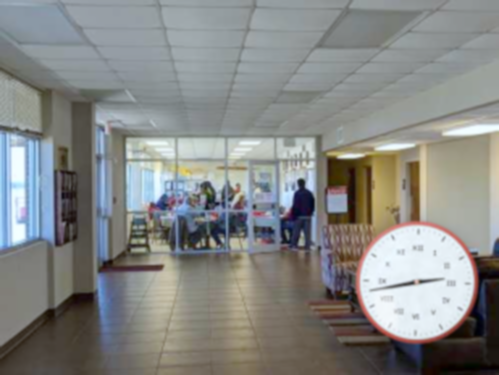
2 h 43 min
